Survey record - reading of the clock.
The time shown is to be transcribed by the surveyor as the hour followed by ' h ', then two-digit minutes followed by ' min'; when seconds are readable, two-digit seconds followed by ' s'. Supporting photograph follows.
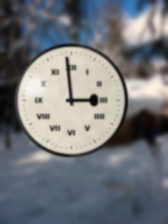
2 h 59 min
